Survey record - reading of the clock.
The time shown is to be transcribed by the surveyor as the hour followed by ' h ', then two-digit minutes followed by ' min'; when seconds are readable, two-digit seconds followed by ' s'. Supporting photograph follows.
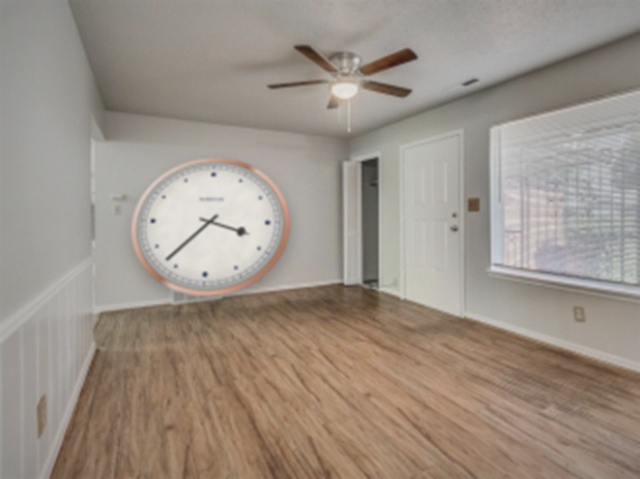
3 h 37 min
